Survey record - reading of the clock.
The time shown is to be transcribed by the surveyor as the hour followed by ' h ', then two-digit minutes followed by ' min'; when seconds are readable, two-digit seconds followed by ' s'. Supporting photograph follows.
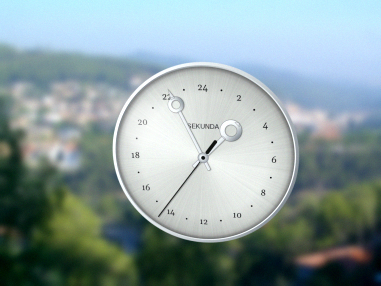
2 h 55 min 36 s
